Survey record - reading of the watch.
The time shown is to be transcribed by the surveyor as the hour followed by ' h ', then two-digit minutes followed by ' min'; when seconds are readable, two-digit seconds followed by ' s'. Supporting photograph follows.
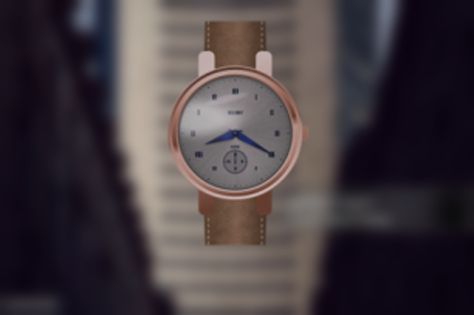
8 h 20 min
